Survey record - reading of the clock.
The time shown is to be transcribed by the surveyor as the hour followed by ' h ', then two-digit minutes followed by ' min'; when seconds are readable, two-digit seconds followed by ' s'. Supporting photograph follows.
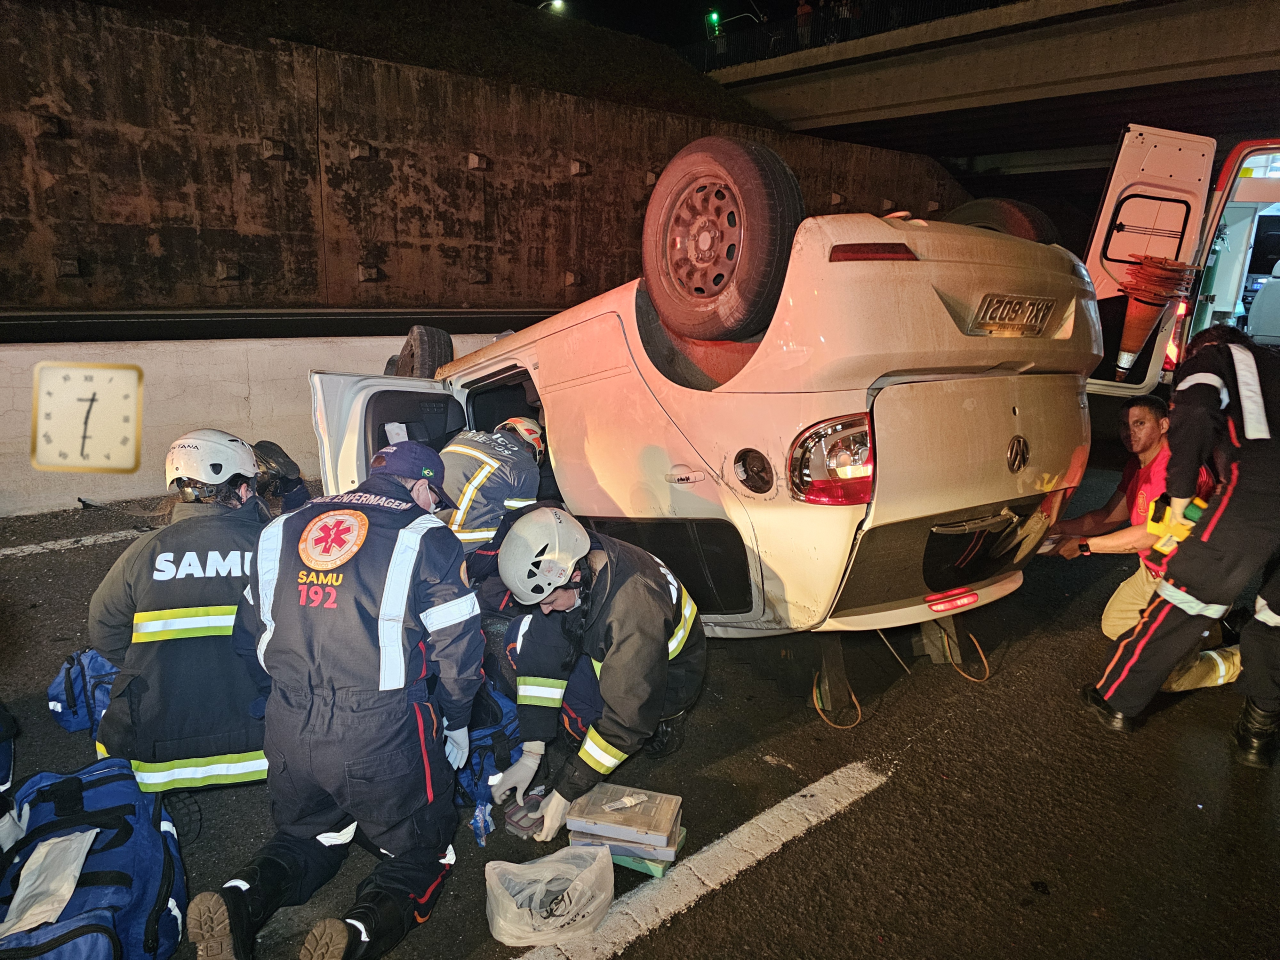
12 h 31 min
